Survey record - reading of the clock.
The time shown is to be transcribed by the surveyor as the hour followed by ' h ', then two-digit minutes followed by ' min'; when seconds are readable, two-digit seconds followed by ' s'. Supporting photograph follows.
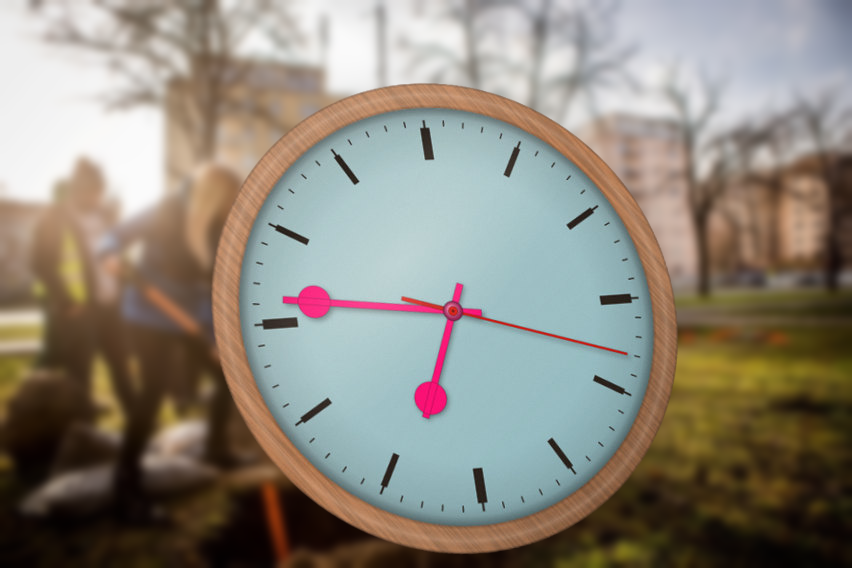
6 h 46 min 18 s
